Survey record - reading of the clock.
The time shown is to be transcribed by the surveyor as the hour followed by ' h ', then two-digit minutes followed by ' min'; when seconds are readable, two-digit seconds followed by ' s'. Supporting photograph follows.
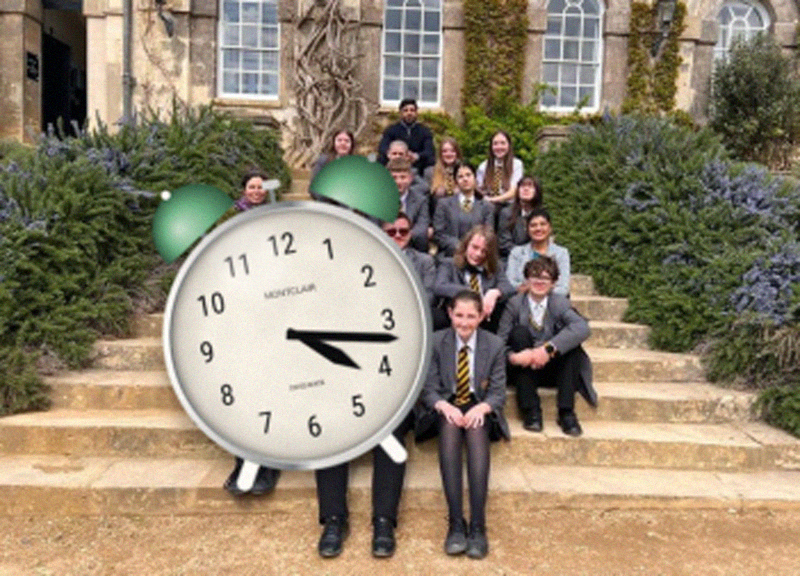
4 h 17 min
